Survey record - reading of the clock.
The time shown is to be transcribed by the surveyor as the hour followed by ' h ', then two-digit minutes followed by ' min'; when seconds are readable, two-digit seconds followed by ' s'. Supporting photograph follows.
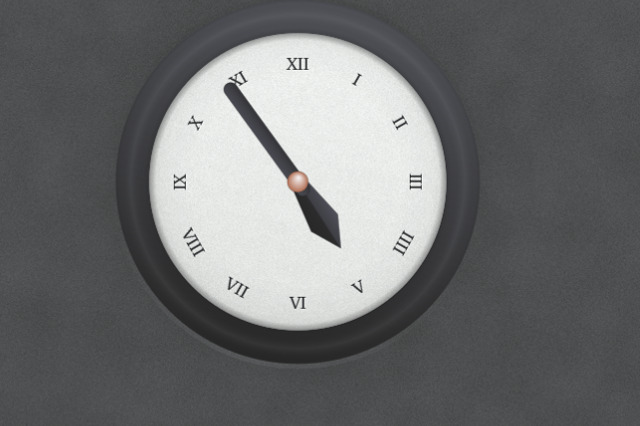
4 h 54 min
